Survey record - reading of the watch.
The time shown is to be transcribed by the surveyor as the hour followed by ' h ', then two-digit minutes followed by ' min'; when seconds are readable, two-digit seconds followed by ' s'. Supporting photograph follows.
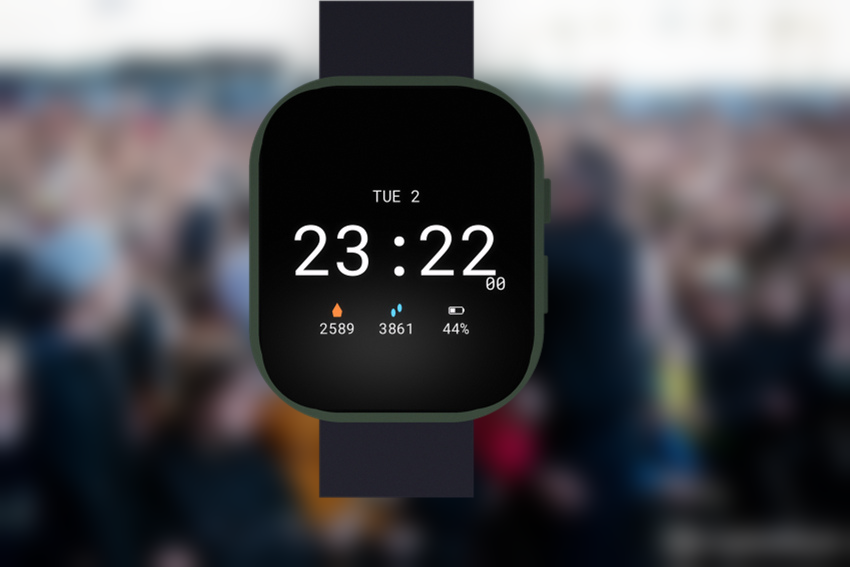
23 h 22 min 00 s
